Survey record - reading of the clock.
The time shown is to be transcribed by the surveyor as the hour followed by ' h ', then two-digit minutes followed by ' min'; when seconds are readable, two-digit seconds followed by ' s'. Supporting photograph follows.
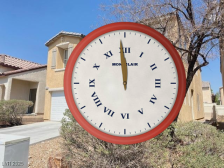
11 h 59 min
